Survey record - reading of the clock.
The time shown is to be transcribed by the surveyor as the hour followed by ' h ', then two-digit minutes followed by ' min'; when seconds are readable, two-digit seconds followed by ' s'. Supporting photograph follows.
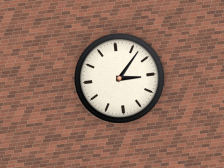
3 h 07 min
